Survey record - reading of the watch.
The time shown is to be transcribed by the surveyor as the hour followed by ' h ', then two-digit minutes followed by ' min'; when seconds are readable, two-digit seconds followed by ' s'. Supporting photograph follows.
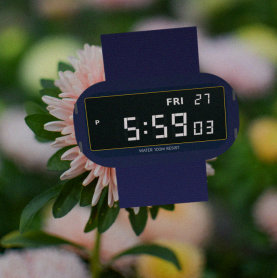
5 h 59 min 03 s
